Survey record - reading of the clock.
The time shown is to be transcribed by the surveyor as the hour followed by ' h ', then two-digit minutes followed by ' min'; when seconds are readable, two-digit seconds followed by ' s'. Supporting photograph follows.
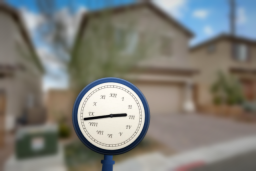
2 h 43 min
